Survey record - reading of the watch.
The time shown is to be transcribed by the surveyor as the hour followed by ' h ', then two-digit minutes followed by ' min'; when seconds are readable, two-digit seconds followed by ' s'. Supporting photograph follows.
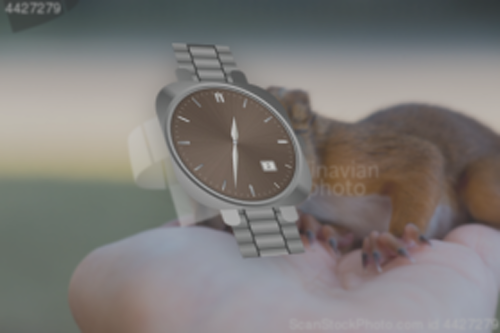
12 h 33 min
